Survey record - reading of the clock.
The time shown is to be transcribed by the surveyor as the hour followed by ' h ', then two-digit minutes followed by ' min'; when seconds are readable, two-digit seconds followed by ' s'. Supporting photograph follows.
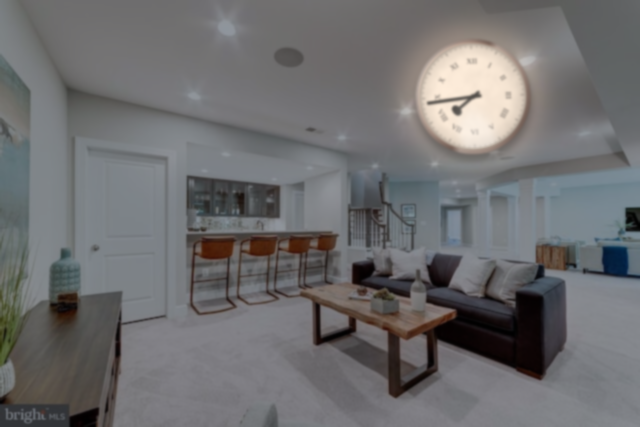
7 h 44 min
